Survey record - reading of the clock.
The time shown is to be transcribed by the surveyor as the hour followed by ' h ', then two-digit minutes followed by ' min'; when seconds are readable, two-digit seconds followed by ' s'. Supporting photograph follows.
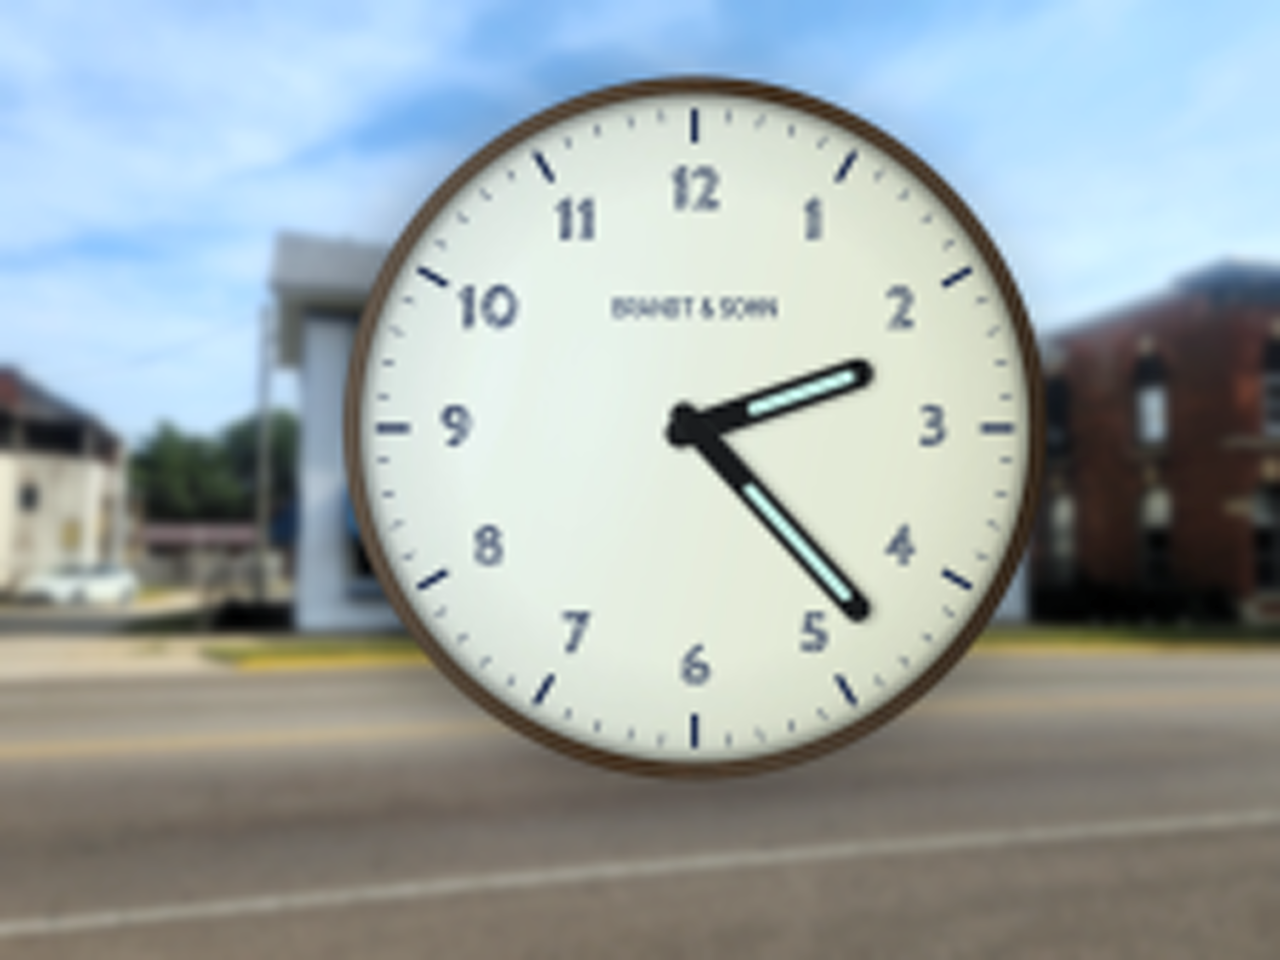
2 h 23 min
